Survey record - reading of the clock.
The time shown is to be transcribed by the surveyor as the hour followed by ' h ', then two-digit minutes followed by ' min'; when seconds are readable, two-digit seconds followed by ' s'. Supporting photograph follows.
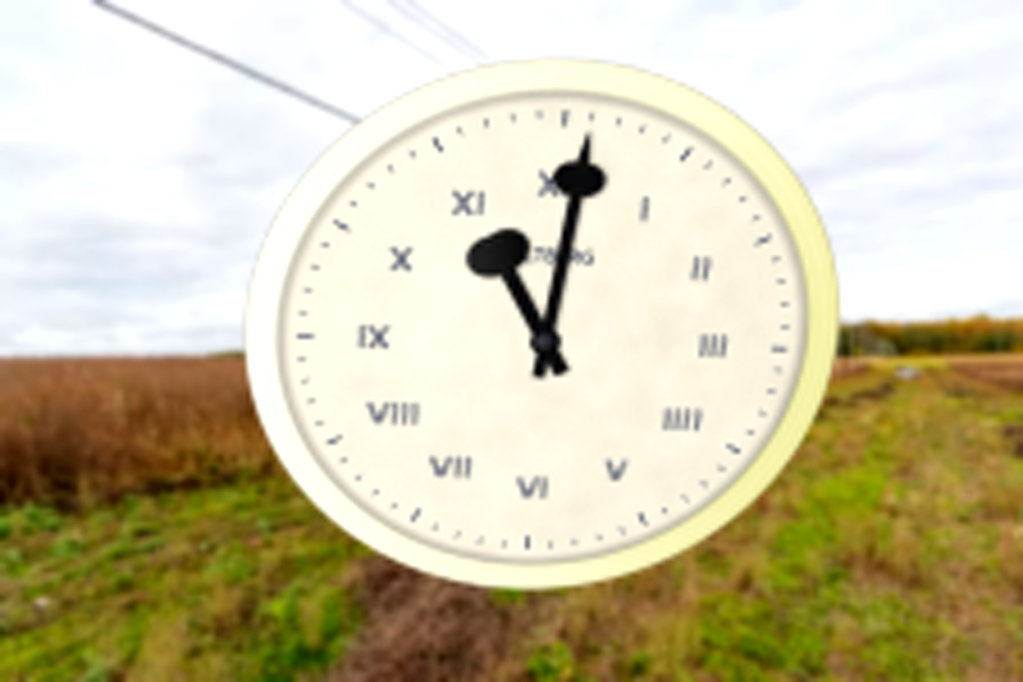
11 h 01 min
